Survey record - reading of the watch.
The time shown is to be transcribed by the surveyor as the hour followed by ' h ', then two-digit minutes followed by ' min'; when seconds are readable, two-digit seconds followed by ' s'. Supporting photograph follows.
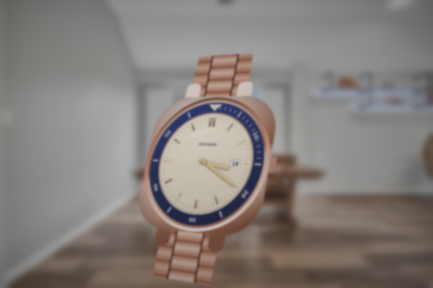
3 h 20 min
